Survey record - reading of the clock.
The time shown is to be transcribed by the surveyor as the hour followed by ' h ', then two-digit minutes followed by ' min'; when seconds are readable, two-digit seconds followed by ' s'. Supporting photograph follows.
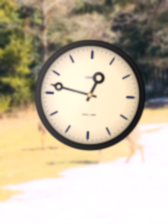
12 h 47 min
